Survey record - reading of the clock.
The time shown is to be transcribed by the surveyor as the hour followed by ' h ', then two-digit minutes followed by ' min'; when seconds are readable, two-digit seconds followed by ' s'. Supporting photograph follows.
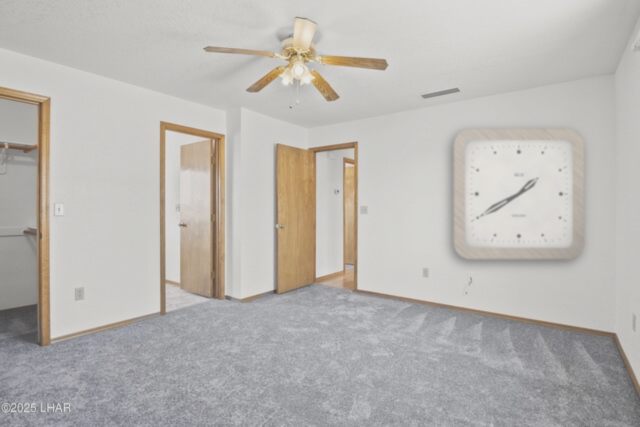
1 h 40 min
